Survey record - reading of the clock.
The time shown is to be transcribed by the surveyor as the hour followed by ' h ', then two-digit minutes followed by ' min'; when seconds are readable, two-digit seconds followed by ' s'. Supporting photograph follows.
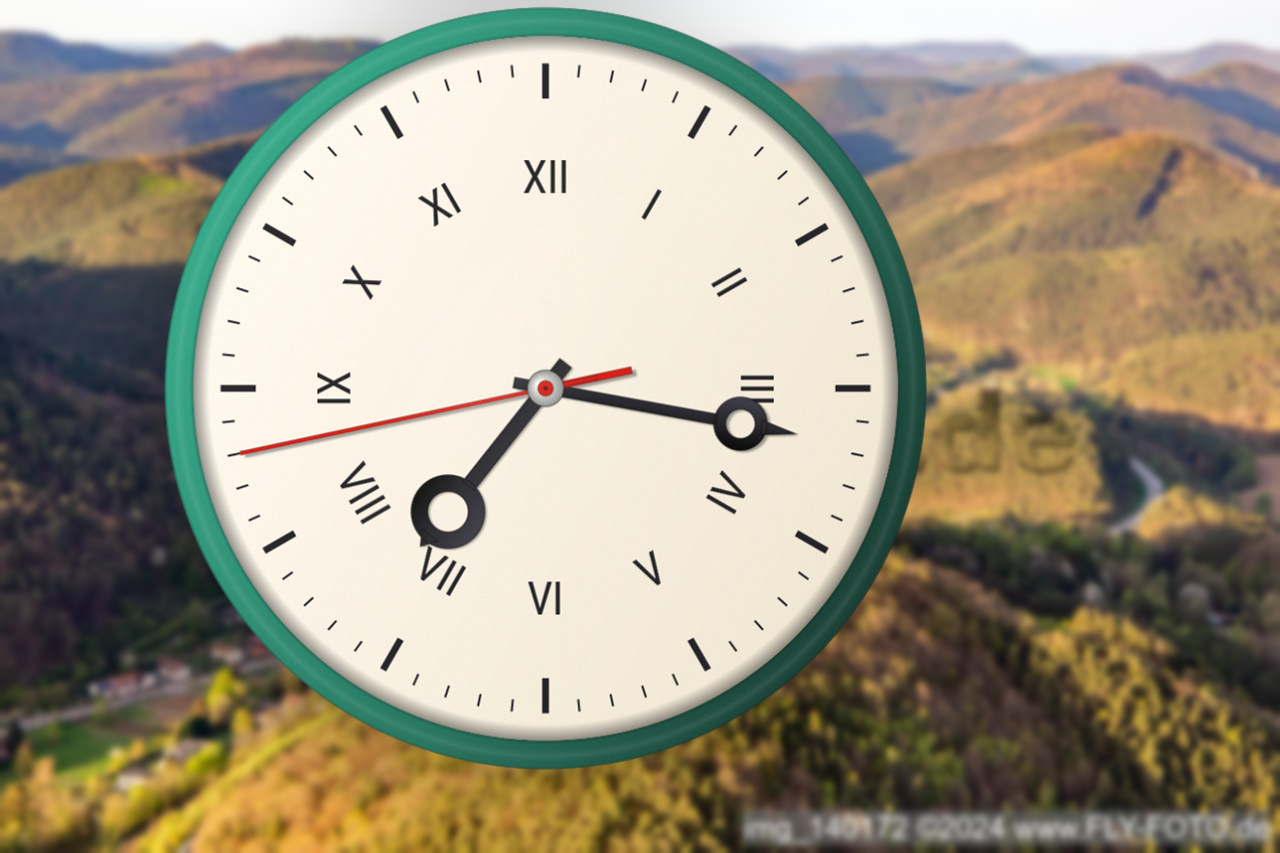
7 h 16 min 43 s
